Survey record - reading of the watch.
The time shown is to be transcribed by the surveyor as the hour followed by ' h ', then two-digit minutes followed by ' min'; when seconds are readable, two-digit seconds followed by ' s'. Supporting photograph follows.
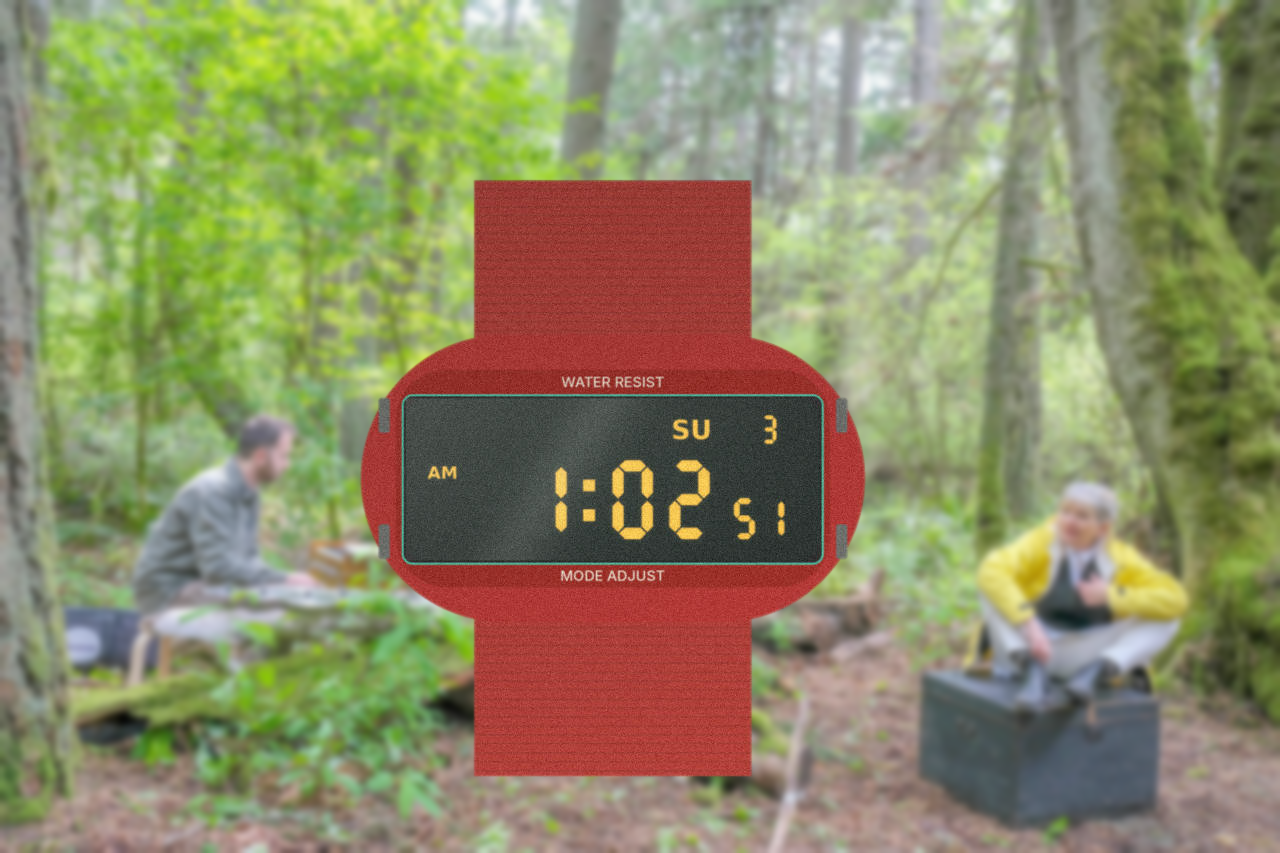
1 h 02 min 51 s
